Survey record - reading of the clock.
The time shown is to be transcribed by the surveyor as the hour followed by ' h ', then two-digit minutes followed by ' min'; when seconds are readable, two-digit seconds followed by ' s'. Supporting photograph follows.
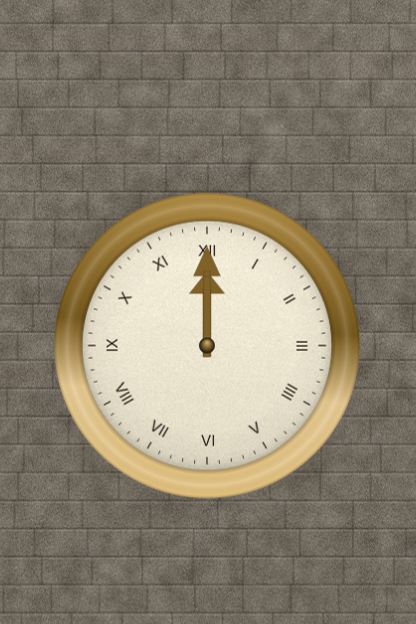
12 h 00 min
